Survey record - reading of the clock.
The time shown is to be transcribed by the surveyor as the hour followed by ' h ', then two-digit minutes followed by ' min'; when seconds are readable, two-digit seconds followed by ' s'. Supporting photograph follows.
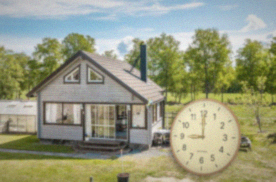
9 h 00 min
